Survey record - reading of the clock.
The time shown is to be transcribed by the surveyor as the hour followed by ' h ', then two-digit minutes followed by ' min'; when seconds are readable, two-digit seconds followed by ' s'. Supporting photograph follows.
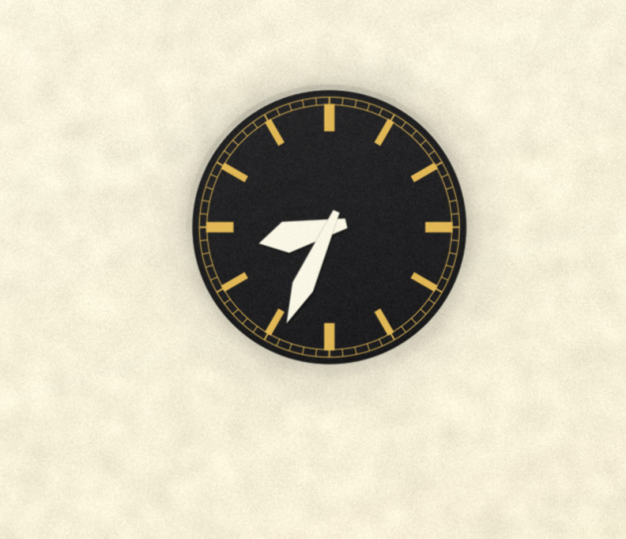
8 h 34 min
